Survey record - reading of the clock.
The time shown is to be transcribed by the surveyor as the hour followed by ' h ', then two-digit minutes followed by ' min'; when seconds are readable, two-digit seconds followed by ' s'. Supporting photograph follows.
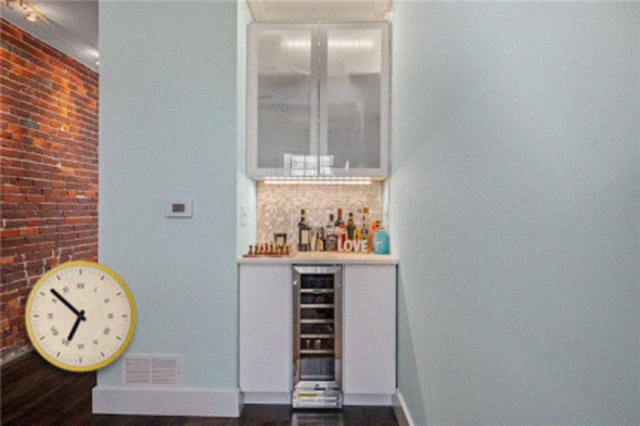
6 h 52 min
